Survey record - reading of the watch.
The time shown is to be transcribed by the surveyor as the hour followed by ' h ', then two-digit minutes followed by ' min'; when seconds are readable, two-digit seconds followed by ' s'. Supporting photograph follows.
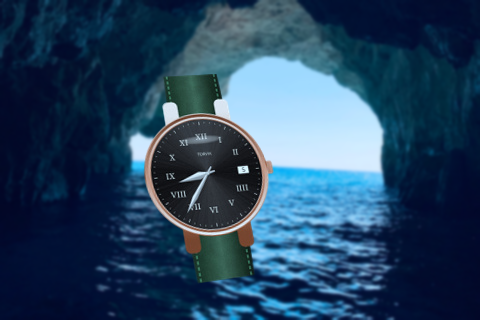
8 h 36 min
